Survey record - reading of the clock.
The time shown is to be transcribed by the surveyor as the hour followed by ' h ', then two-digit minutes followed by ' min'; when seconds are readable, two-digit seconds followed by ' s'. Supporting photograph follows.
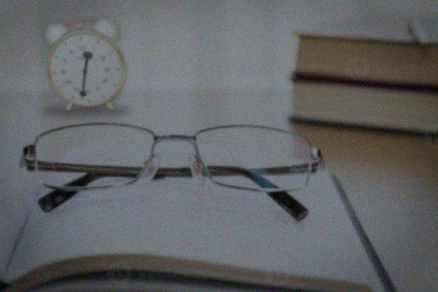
12 h 32 min
